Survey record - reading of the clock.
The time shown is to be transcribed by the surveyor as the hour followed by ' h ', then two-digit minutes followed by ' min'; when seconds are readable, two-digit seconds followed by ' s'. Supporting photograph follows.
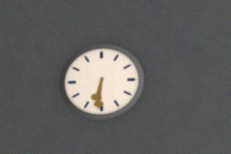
6 h 31 min
